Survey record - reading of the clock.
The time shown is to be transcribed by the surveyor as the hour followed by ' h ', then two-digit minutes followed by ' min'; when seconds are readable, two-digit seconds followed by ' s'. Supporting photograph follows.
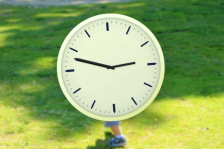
2 h 48 min
